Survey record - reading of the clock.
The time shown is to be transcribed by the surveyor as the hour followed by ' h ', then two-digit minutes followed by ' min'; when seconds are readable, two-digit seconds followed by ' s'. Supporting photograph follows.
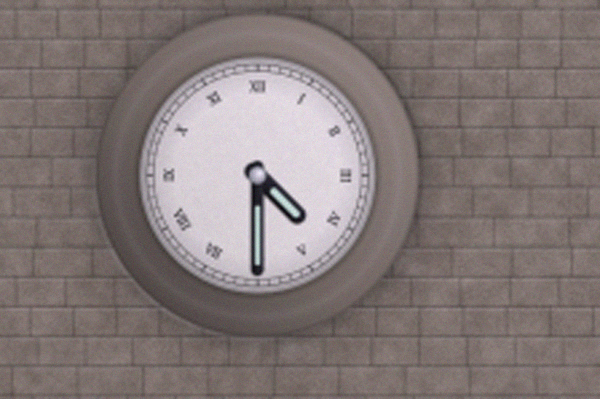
4 h 30 min
